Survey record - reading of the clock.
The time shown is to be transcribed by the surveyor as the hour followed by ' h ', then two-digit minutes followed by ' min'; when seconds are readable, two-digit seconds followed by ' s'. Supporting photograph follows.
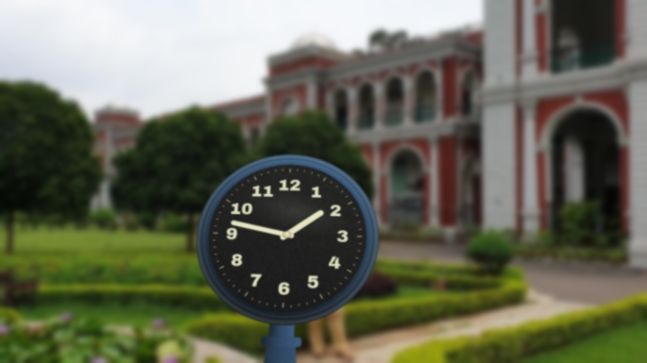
1 h 47 min
